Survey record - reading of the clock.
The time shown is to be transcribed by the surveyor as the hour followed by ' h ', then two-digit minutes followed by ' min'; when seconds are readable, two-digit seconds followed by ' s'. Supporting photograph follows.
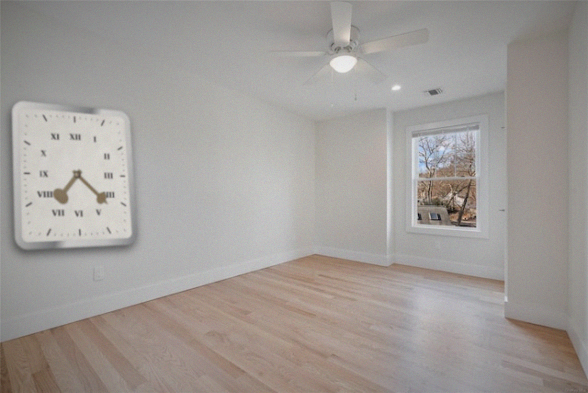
7 h 22 min
